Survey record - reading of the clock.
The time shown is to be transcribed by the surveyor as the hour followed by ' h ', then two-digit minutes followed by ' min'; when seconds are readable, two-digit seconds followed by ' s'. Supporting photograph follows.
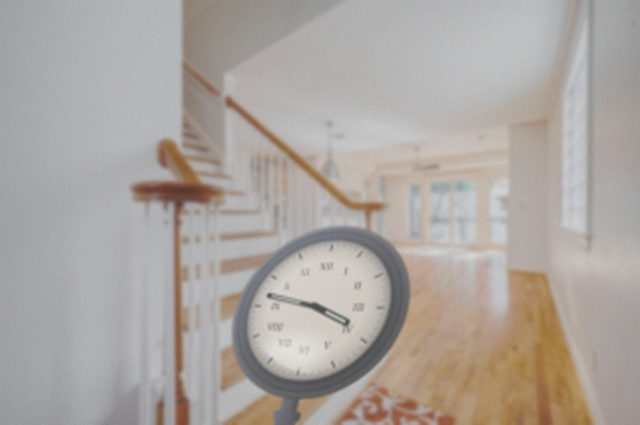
3 h 47 min
